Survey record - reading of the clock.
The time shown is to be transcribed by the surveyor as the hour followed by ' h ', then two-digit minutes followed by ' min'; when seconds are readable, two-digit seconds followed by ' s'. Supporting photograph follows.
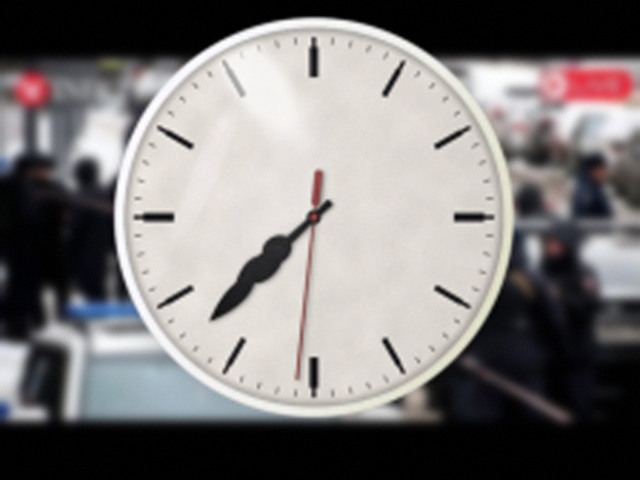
7 h 37 min 31 s
